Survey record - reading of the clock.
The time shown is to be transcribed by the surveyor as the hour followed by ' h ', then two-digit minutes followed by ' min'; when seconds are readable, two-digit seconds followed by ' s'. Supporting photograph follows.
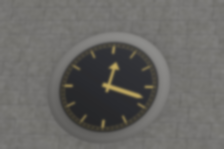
12 h 18 min
